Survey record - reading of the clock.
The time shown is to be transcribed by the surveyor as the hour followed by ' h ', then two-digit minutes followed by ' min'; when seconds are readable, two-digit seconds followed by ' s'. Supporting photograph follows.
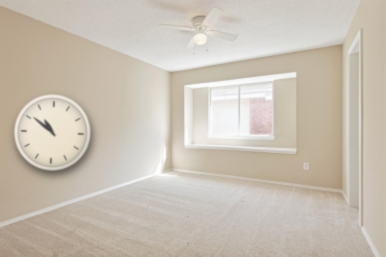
10 h 51 min
